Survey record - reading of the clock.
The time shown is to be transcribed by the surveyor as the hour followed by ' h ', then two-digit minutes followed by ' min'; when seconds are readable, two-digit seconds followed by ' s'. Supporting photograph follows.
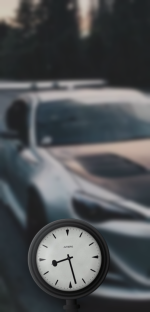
8 h 28 min
